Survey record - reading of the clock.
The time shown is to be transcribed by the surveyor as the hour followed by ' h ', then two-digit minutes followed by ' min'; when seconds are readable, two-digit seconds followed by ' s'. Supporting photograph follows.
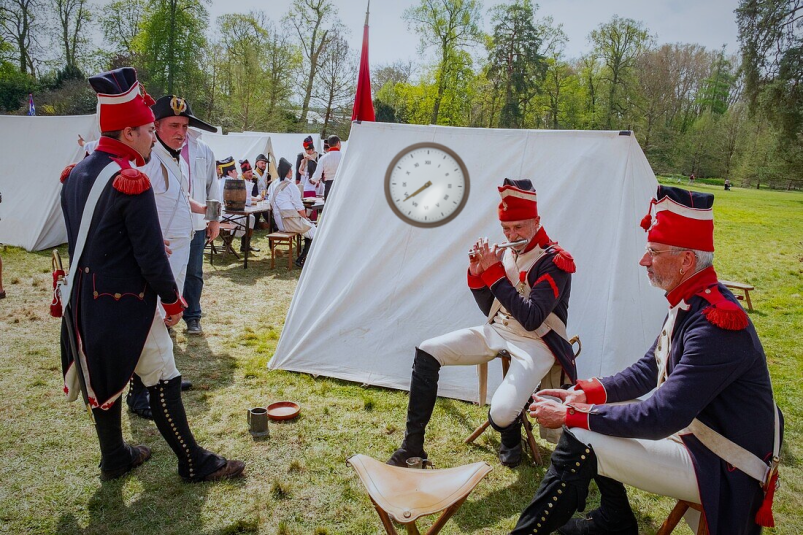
7 h 39 min
